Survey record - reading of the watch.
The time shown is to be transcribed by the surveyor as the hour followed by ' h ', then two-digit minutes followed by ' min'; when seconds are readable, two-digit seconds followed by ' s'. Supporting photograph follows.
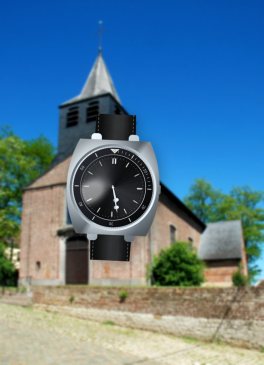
5 h 28 min
